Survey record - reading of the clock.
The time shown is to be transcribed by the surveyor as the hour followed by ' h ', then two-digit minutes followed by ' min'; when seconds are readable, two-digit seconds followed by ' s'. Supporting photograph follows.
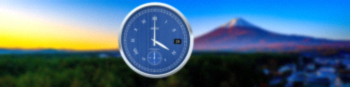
4 h 00 min
